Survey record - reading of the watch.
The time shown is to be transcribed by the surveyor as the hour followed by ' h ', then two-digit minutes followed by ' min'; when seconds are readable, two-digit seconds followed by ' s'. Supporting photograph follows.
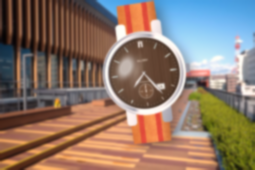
7 h 24 min
